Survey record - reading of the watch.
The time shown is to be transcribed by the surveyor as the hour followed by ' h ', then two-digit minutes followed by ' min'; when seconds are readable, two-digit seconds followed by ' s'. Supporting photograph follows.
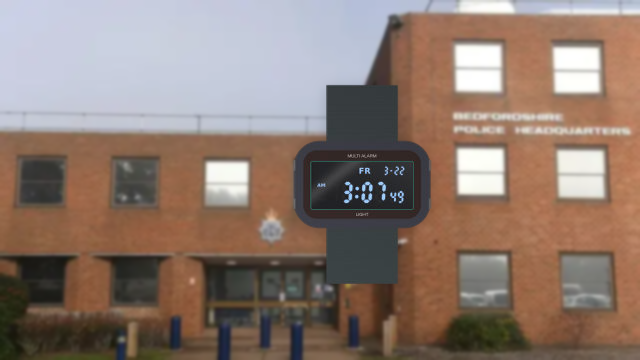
3 h 07 min 49 s
